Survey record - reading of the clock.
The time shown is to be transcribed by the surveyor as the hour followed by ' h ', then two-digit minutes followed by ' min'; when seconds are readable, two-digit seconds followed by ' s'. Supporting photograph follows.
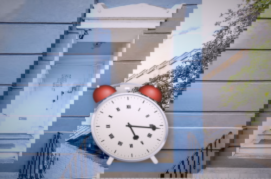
5 h 16 min
